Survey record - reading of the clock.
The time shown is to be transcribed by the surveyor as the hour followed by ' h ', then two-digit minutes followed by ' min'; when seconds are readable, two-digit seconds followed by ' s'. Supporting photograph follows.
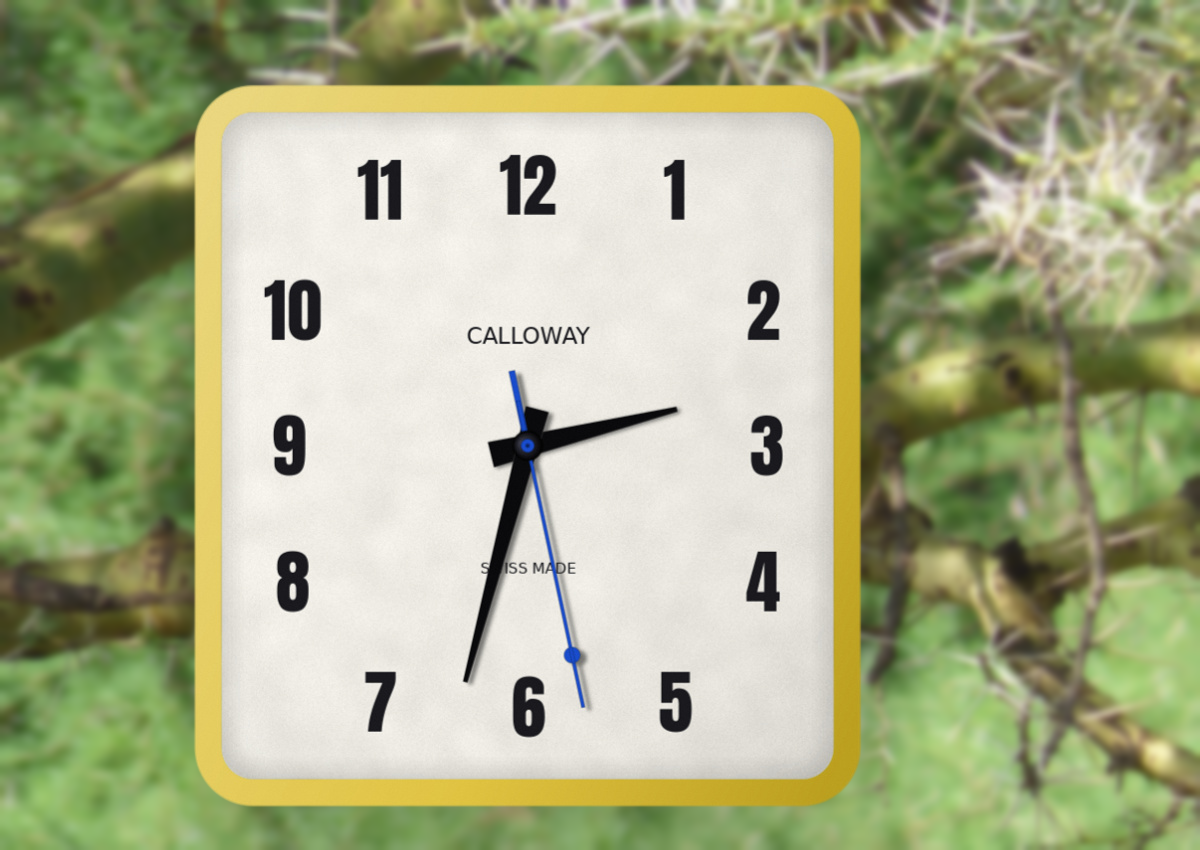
2 h 32 min 28 s
